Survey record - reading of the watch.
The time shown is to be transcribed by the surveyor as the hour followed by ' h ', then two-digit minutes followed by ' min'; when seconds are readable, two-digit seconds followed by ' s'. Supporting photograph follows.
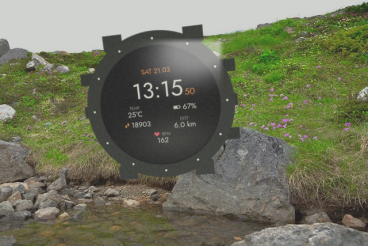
13 h 15 min 50 s
